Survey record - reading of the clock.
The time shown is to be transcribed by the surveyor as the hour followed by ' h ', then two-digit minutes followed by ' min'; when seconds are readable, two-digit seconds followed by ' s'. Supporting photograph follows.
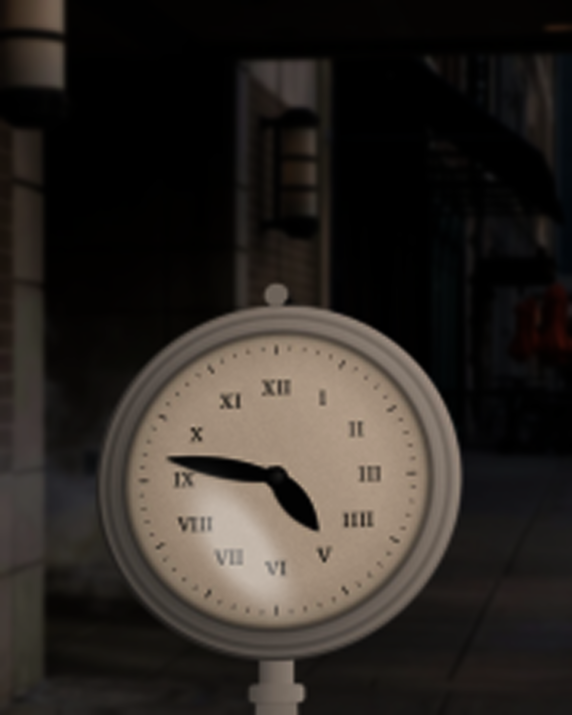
4 h 47 min
